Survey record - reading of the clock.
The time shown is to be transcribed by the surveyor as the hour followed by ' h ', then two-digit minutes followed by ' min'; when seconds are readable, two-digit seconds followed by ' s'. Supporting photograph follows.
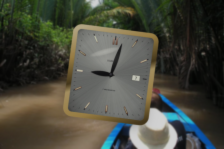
9 h 02 min
